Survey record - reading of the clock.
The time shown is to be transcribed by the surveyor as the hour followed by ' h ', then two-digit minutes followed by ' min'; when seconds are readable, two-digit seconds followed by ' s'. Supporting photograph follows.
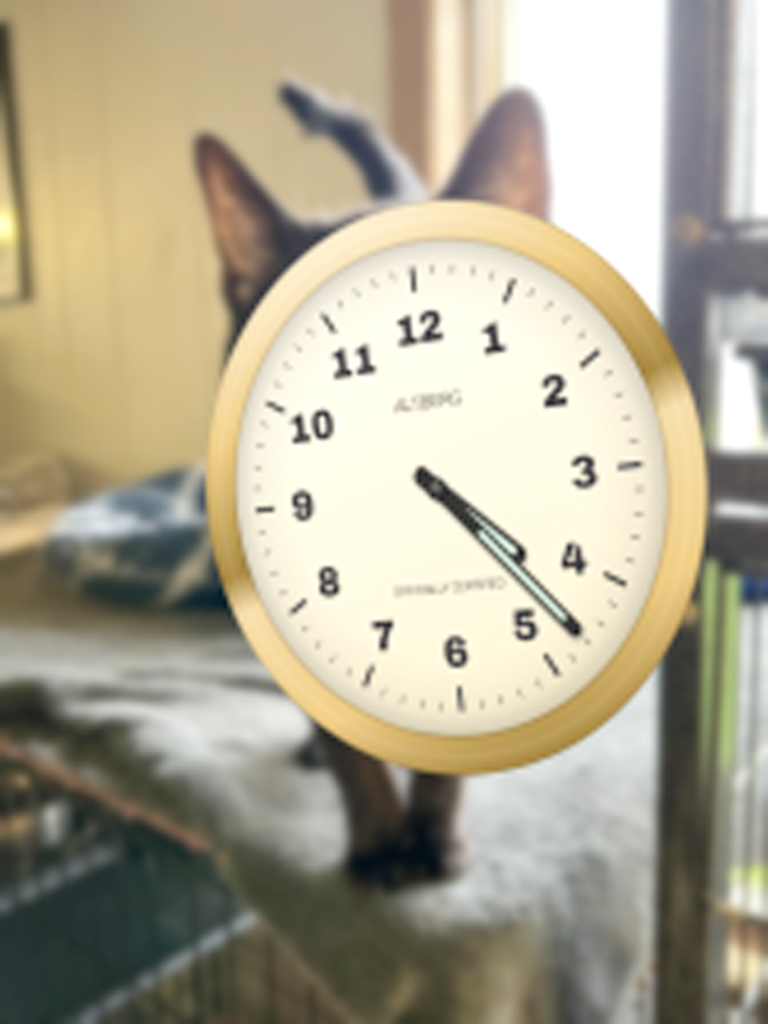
4 h 23 min
